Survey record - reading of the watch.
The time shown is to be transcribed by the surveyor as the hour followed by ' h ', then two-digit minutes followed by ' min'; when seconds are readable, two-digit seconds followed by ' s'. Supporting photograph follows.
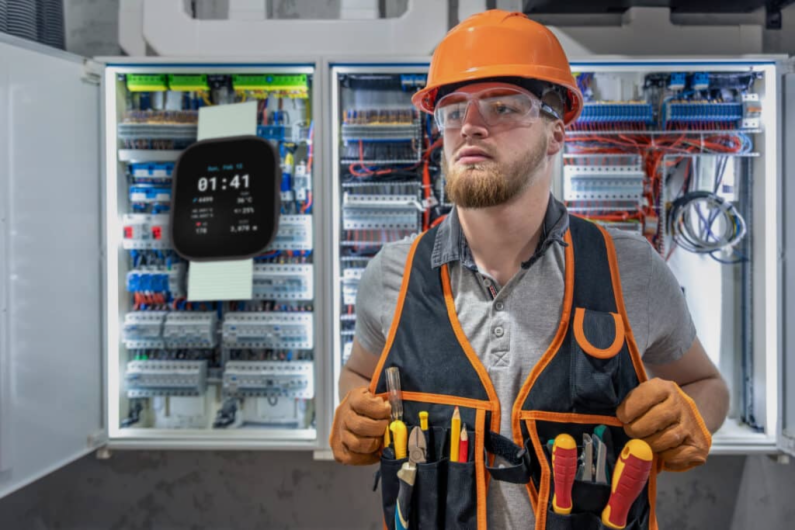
1 h 41 min
